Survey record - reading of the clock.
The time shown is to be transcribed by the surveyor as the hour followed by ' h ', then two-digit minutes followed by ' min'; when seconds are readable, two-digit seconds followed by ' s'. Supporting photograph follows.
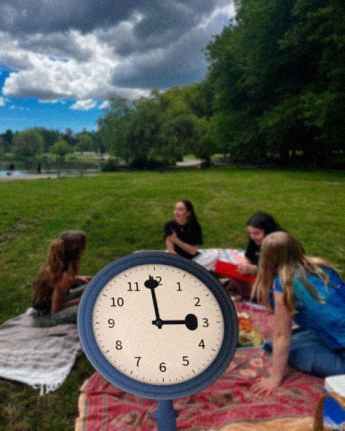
2 h 59 min
